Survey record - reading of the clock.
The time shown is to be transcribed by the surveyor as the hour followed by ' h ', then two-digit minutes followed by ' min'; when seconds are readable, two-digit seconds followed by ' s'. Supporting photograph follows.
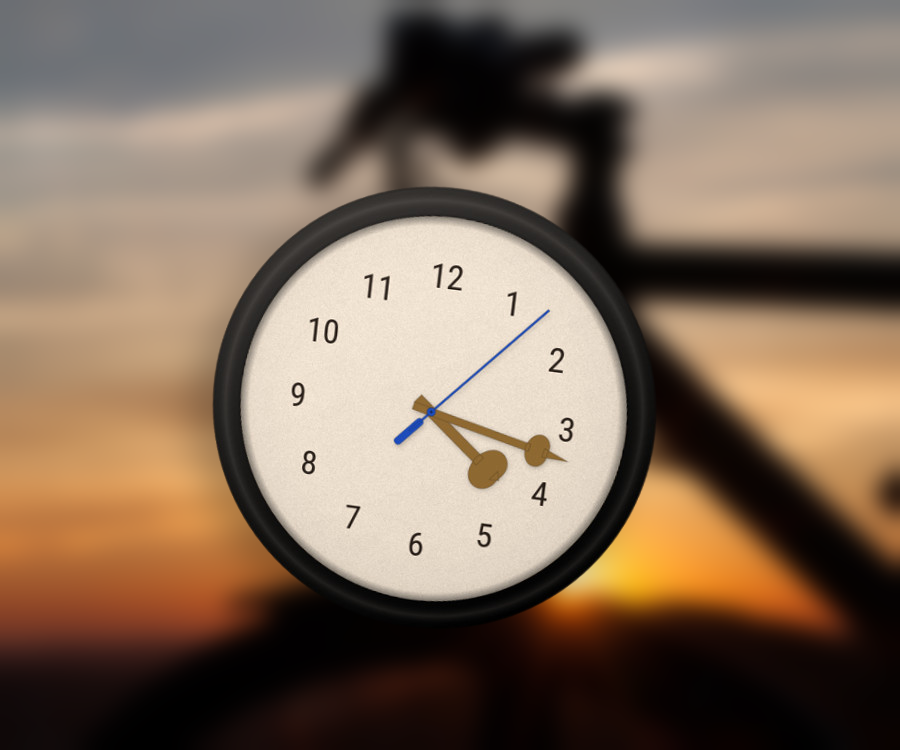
4 h 17 min 07 s
